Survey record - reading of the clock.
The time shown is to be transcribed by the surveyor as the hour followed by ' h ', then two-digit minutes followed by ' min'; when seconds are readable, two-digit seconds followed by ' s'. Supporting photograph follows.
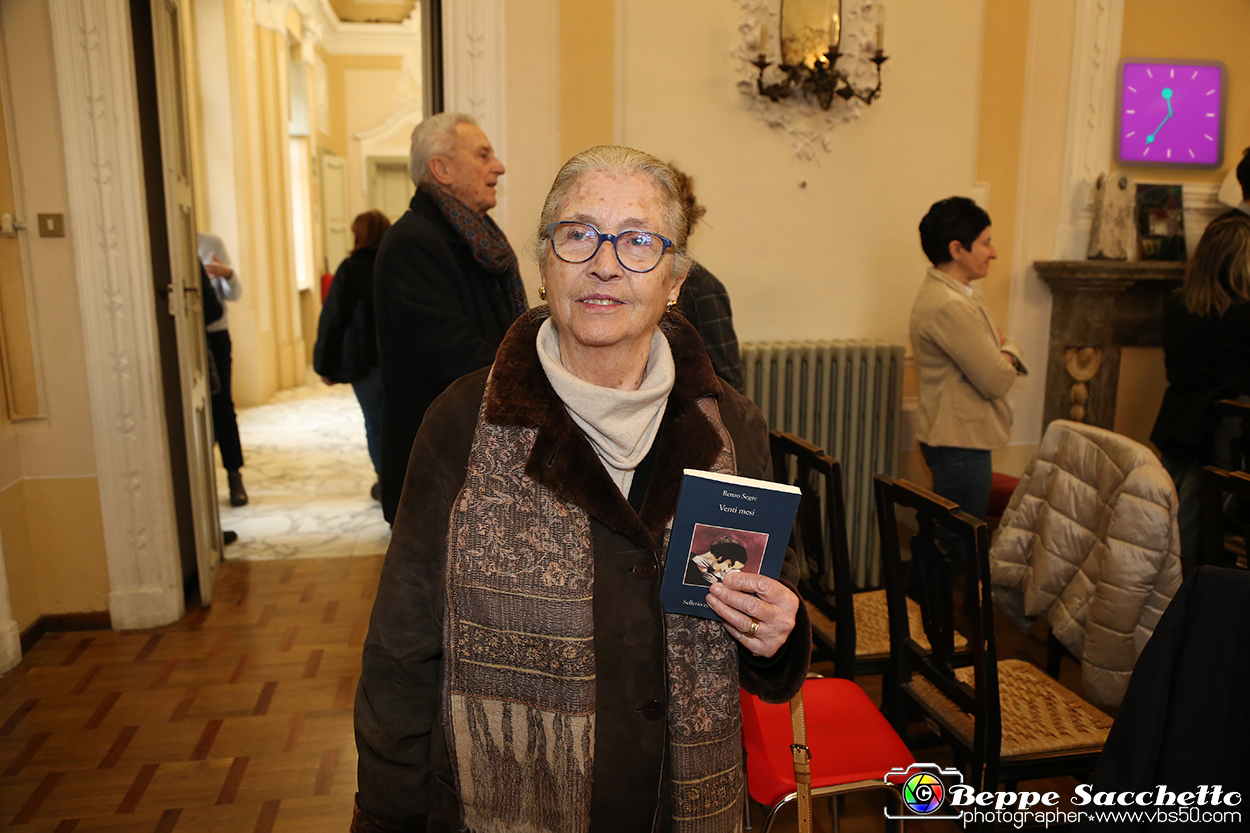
11 h 36 min
